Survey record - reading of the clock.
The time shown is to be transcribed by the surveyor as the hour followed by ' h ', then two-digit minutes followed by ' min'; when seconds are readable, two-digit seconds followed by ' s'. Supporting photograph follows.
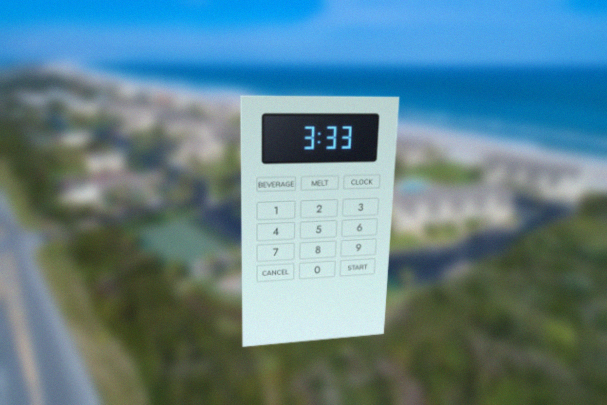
3 h 33 min
